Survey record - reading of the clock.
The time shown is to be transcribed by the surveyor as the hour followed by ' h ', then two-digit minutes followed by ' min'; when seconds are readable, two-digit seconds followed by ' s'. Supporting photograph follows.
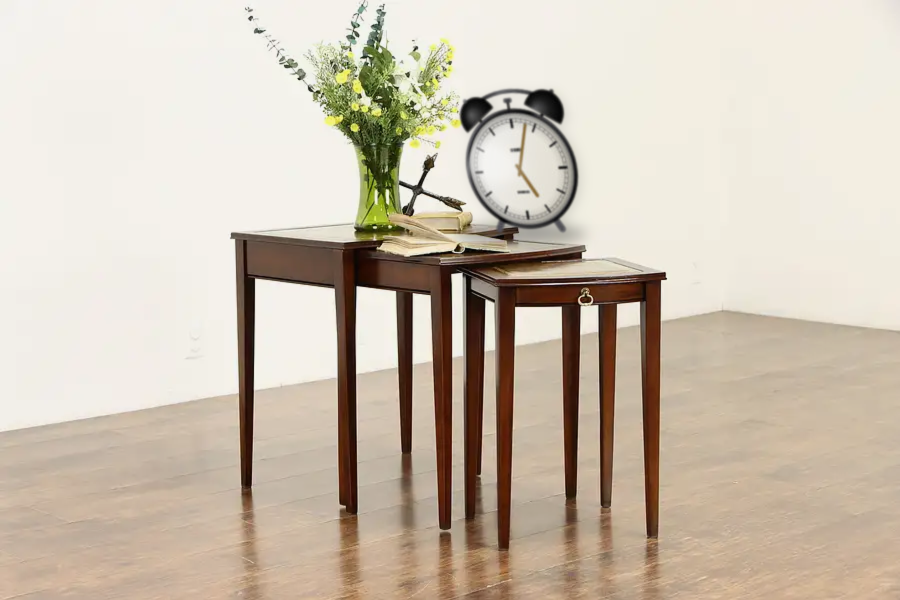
5 h 03 min
